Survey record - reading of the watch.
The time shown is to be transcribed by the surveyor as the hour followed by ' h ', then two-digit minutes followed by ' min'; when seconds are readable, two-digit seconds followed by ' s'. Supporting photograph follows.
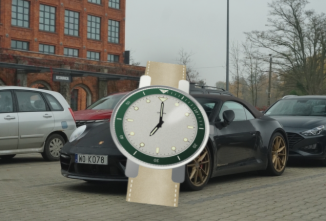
7 h 00 min
